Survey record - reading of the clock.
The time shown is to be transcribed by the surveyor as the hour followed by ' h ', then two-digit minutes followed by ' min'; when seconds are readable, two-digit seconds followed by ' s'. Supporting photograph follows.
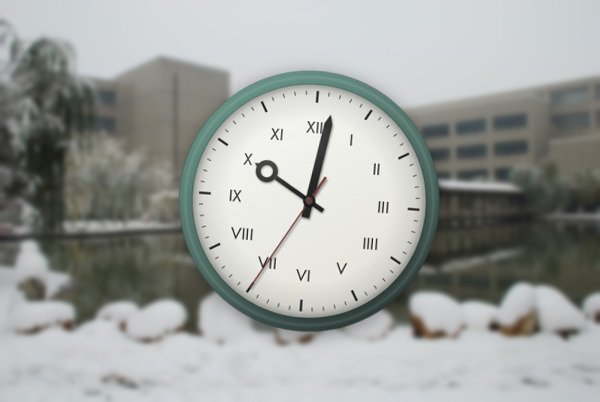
10 h 01 min 35 s
